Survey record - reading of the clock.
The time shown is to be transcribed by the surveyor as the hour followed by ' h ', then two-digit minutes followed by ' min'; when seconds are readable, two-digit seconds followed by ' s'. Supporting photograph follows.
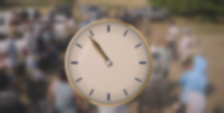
10 h 54 min
